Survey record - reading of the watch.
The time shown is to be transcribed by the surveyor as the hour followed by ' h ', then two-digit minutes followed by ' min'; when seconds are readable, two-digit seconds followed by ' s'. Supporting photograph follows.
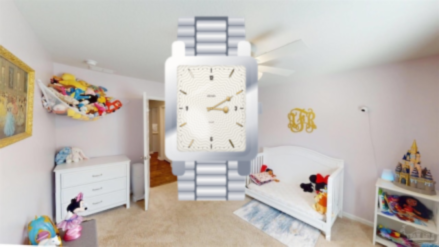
3 h 10 min
